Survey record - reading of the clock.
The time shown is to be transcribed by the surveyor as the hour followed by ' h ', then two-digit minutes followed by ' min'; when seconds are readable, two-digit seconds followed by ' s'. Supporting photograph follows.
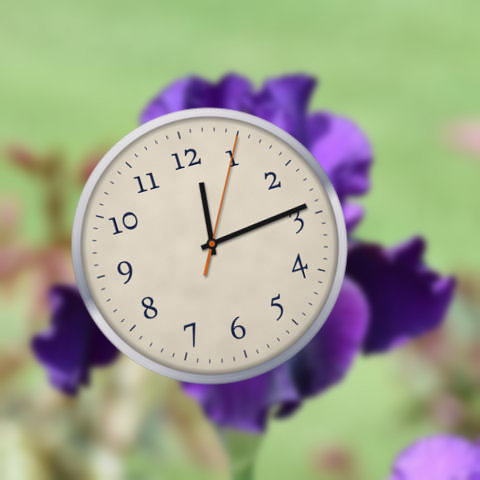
12 h 14 min 05 s
